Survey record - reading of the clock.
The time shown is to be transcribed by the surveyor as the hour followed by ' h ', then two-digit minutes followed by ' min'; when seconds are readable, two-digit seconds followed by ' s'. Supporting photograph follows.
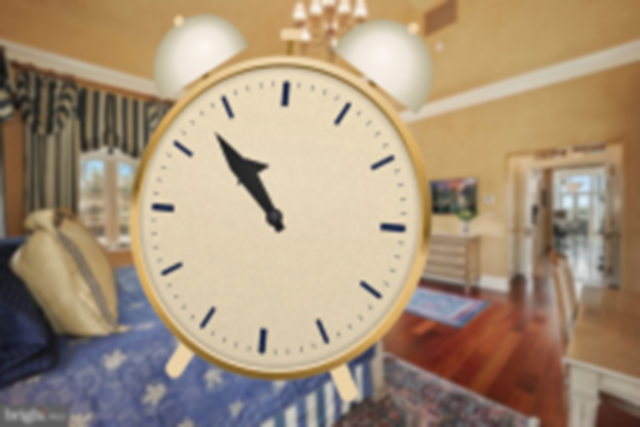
10 h 53 min
